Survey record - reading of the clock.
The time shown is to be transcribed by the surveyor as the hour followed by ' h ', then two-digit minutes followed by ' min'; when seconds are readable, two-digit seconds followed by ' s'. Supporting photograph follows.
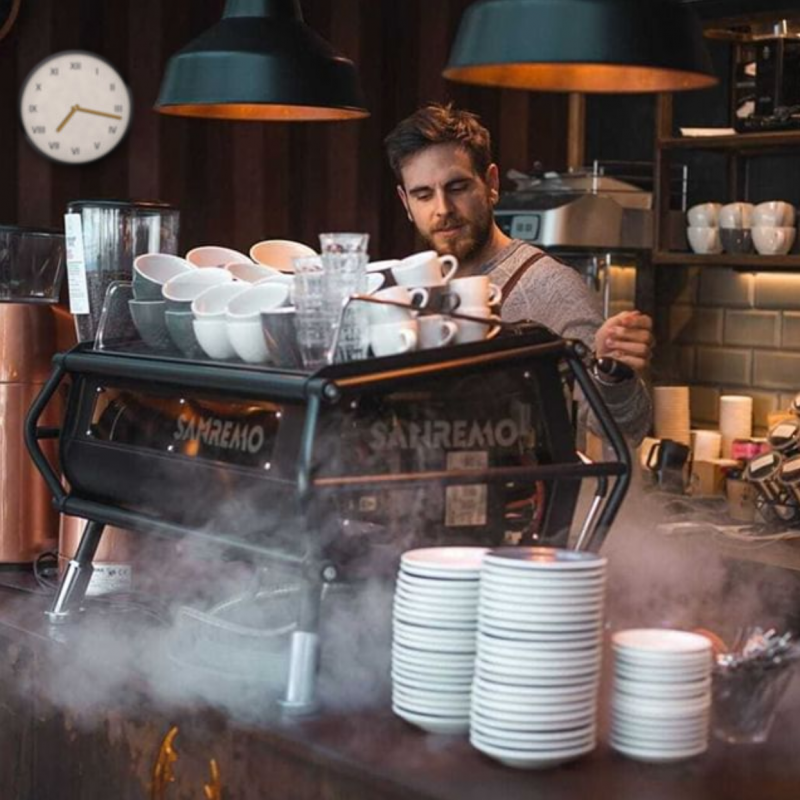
7 h 17 min
